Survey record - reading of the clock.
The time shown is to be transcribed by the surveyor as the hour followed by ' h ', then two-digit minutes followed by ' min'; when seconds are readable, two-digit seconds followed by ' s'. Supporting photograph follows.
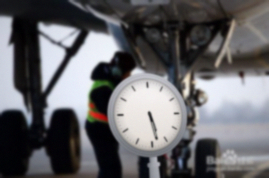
5 h 28 min
